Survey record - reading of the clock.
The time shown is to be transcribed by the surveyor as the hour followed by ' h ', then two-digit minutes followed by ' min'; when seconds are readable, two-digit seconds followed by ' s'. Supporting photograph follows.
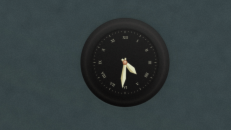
4 h 31 min
